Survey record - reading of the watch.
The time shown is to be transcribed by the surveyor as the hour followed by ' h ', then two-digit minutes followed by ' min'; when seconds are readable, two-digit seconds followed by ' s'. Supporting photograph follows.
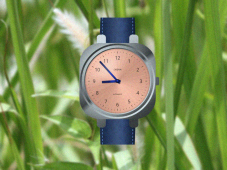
8 h 53 min
